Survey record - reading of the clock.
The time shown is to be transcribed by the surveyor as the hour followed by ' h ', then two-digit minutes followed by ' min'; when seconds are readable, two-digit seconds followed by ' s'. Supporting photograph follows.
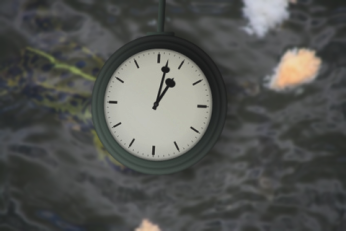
1 h 02 min
